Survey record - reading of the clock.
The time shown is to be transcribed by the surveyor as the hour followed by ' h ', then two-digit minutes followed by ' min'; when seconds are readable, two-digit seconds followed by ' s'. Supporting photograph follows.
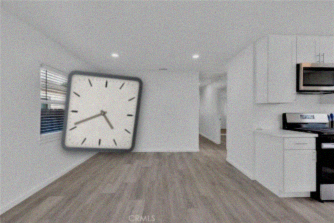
4 h 41 min
